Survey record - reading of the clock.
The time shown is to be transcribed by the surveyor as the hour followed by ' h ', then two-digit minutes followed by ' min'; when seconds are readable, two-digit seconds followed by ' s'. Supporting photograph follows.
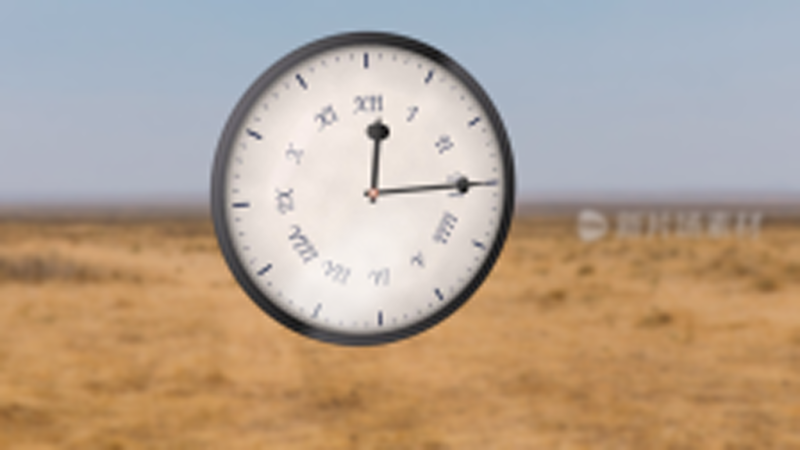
12 h 15 min
